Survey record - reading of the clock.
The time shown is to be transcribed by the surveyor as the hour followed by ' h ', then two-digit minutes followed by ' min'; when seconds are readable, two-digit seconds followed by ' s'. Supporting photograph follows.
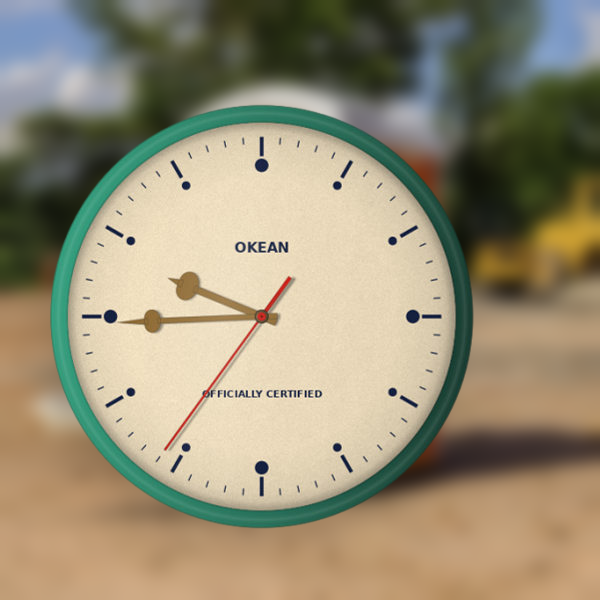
9 h 44 min 36 s
